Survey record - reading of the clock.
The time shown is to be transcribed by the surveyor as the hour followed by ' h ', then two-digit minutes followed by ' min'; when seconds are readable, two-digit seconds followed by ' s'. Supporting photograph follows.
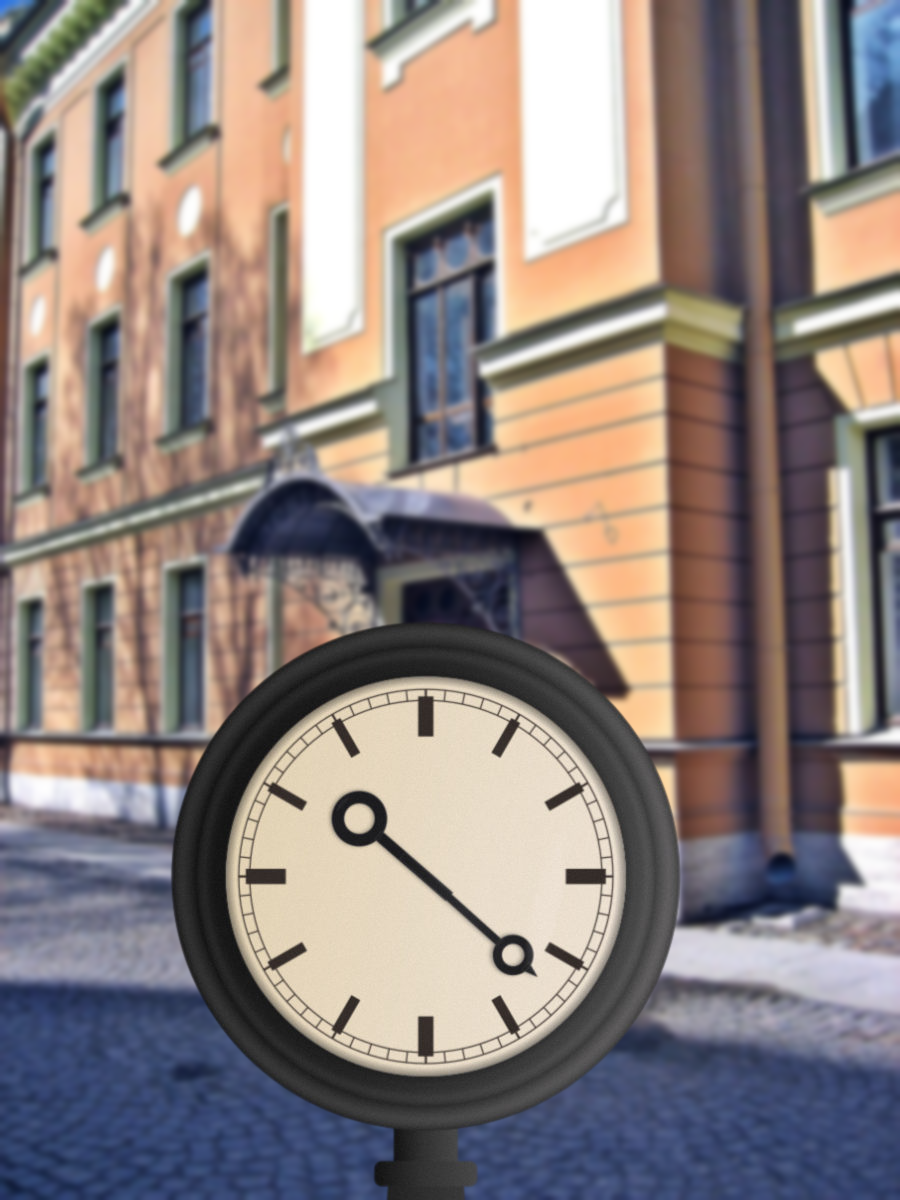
10 h 22 min
